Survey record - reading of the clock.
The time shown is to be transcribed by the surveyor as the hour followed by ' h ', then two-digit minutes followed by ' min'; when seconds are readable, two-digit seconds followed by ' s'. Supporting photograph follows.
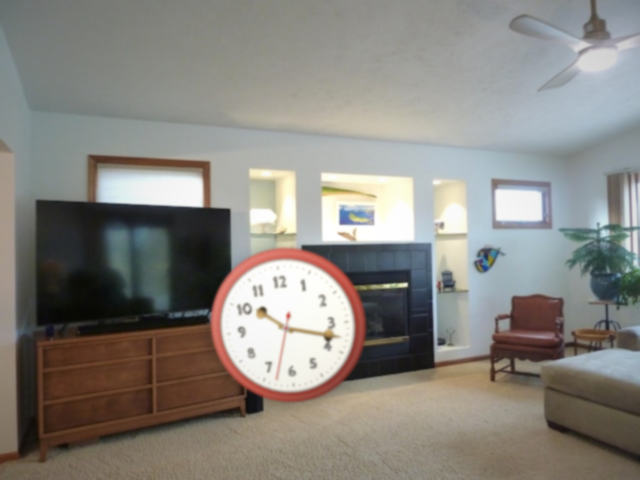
10 h 17 min 33 s
